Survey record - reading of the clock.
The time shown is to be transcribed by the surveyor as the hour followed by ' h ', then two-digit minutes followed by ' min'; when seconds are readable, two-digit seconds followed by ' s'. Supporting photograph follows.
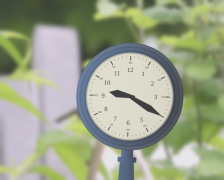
9 h 20 min
